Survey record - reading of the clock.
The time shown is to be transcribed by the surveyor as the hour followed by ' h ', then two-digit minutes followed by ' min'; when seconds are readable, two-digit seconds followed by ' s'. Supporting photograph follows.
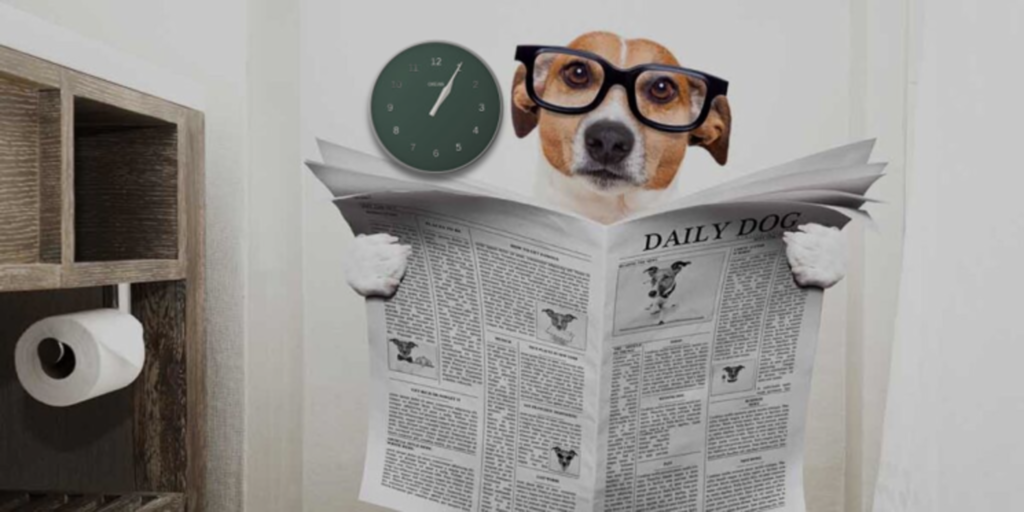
1 h 05 min
